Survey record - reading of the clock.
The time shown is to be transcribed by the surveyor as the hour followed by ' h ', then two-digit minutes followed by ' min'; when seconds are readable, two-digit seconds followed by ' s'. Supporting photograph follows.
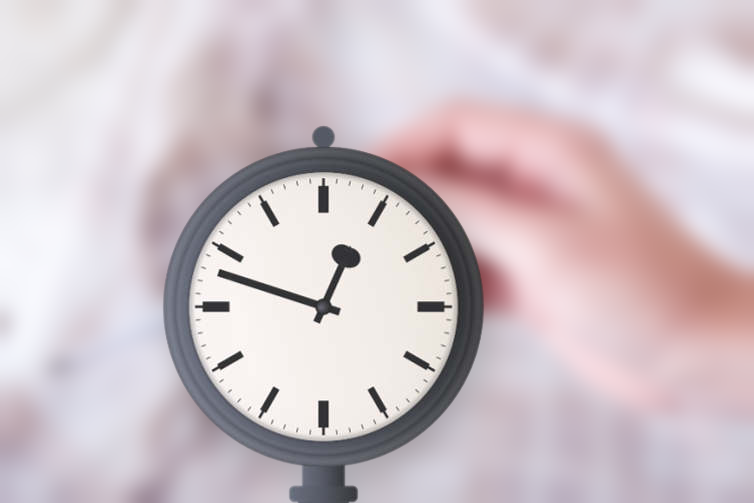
12 h 48 min
